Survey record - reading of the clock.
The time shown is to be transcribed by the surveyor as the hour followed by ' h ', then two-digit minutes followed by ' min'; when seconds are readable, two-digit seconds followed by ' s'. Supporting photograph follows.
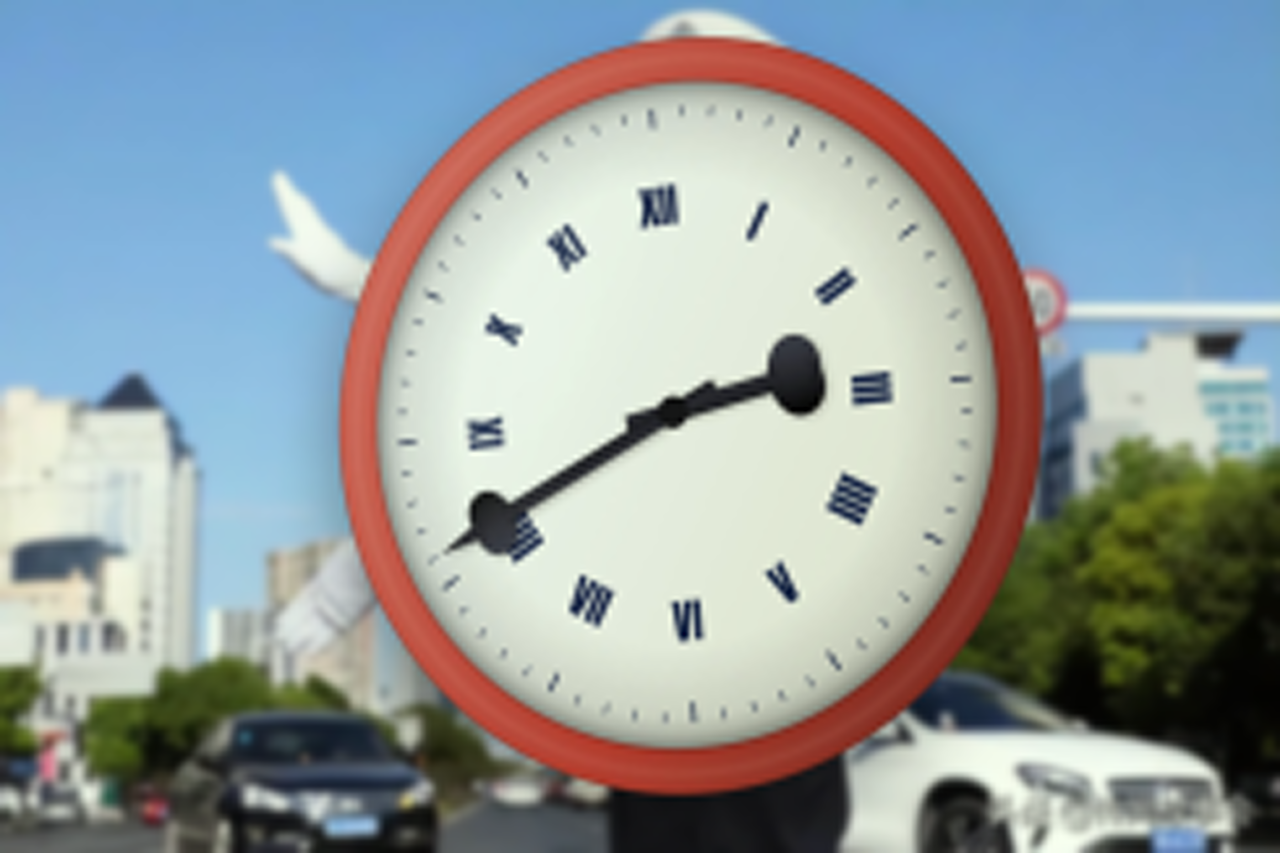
2 h 41 min
